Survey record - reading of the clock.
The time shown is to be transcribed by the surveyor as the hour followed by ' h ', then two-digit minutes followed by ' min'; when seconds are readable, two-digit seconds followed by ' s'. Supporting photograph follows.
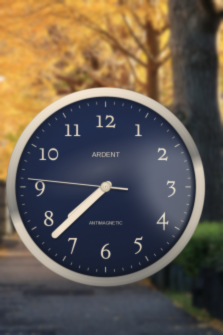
7 h 37 min 46 s
